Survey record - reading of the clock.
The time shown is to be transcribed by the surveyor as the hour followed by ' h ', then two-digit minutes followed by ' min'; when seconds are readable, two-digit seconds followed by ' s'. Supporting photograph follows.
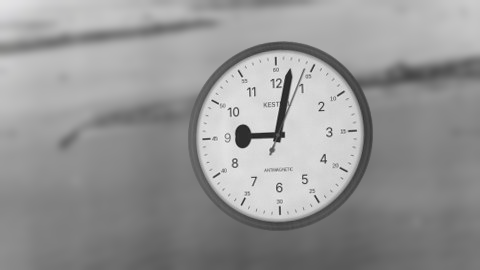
9 h 02 min 04 s
